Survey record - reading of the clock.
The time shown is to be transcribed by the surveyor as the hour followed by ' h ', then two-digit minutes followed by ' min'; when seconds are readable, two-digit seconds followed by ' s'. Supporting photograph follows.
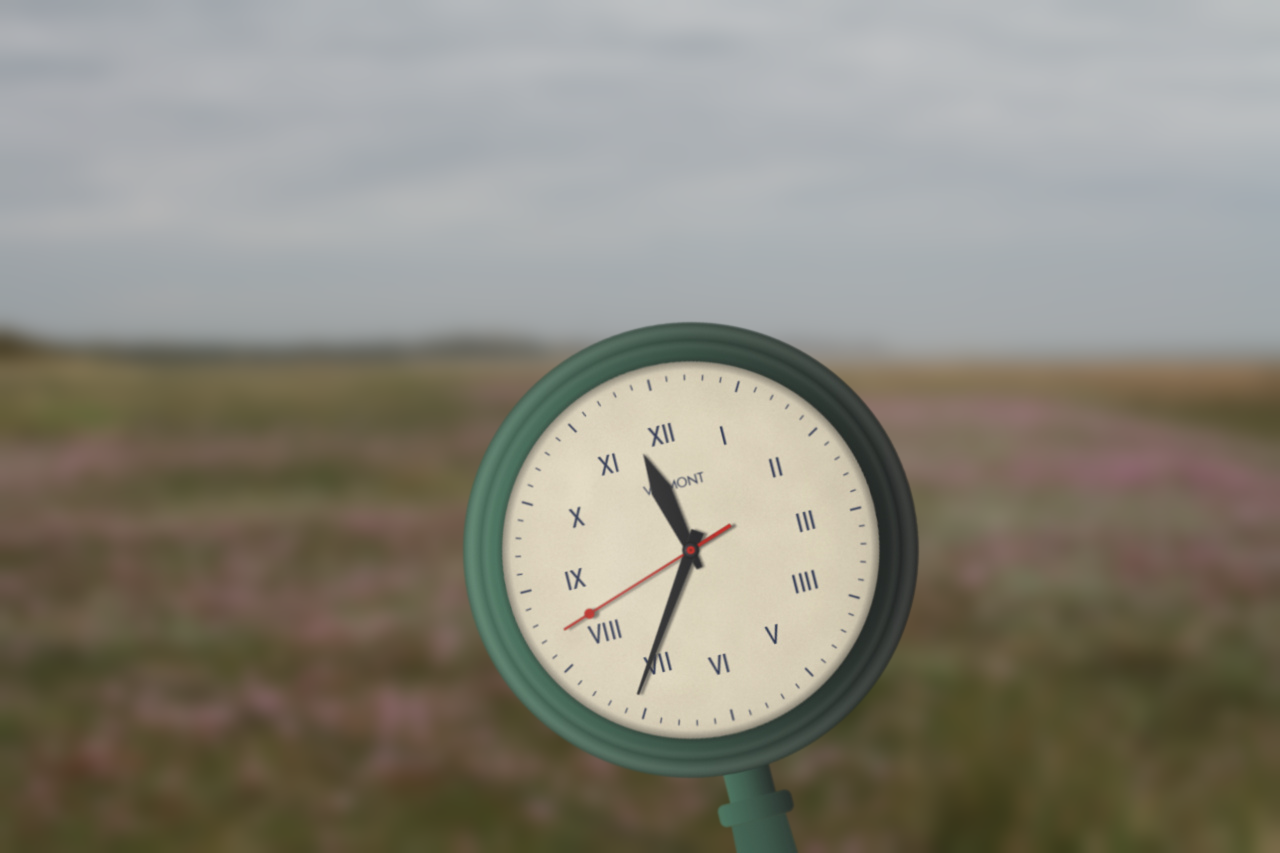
11 h 35 min 42 s
